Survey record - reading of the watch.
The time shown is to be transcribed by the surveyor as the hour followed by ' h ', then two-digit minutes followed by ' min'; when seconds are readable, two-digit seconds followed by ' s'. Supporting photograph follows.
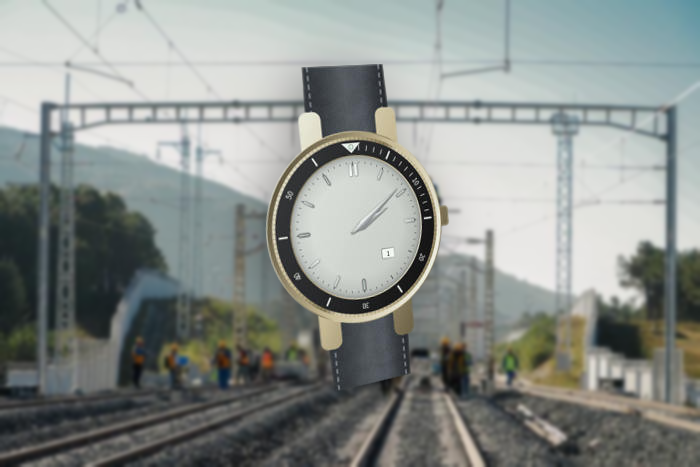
2 h 09 min
